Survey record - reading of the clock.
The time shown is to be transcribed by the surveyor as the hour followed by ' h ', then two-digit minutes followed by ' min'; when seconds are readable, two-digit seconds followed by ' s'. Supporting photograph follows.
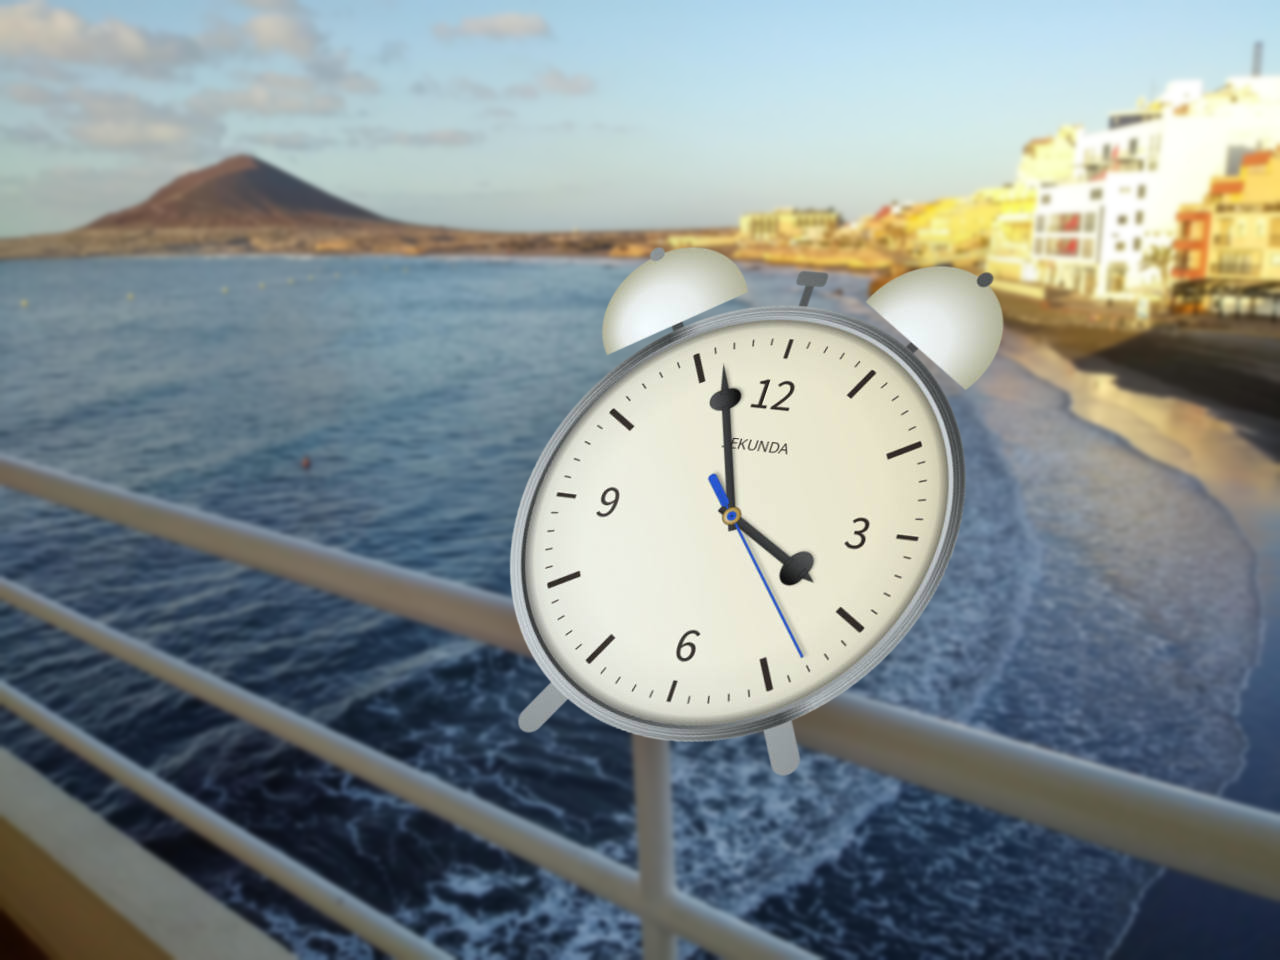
3 h 56 min 23 s
